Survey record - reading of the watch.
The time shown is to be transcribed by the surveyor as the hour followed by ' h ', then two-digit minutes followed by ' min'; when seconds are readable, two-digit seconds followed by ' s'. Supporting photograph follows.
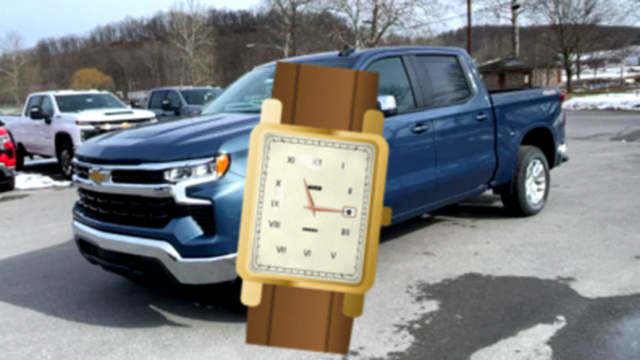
11 h 15 min
